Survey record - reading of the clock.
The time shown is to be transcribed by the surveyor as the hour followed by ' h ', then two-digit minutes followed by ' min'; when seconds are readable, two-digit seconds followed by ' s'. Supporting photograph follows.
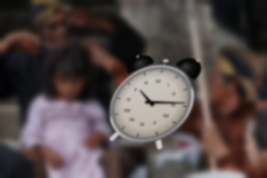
10 h 14 min
